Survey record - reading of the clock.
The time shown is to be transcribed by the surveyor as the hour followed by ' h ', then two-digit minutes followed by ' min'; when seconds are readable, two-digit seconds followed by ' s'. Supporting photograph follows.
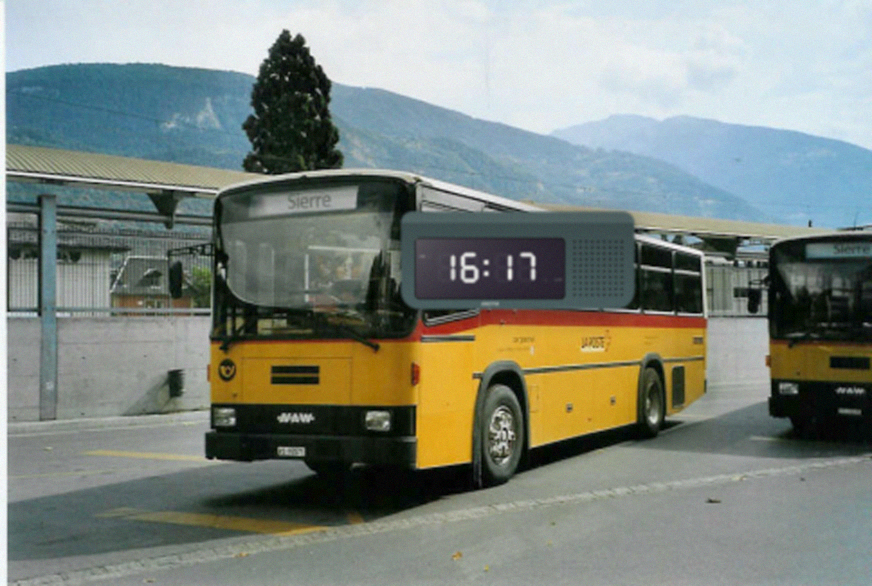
16 h 17 min
